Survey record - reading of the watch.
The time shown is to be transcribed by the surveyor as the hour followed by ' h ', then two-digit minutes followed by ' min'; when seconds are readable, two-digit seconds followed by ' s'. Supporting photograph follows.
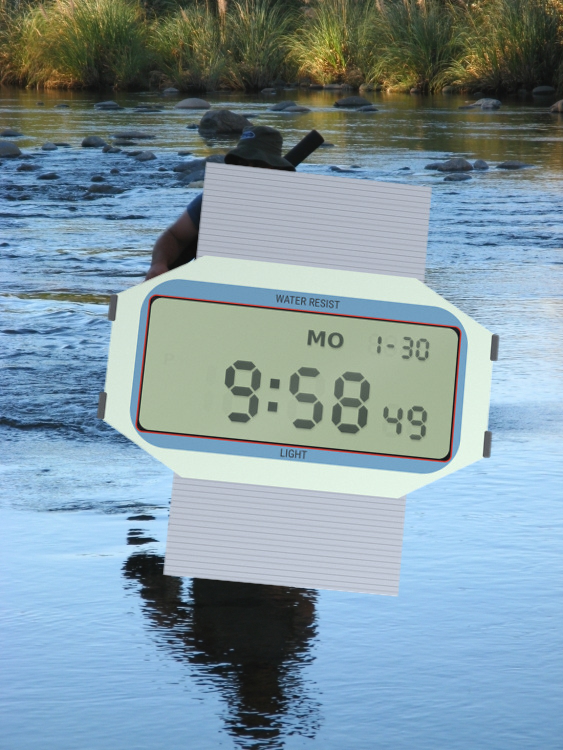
9 h 58 min 49 s
